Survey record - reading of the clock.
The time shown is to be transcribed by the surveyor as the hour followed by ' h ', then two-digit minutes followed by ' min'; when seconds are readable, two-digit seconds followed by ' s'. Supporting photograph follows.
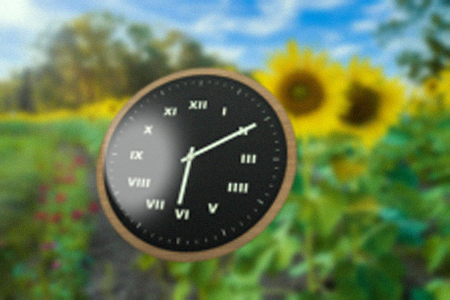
6 h 10 min
